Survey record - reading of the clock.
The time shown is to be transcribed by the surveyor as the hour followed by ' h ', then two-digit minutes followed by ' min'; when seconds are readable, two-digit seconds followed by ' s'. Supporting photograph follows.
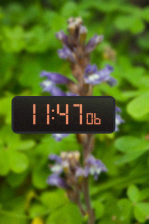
11 h 47 min 06 s
